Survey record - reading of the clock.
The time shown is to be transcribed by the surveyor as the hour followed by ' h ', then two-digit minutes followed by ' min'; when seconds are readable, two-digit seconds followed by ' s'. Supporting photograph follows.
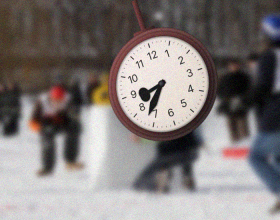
8 h 37 min
